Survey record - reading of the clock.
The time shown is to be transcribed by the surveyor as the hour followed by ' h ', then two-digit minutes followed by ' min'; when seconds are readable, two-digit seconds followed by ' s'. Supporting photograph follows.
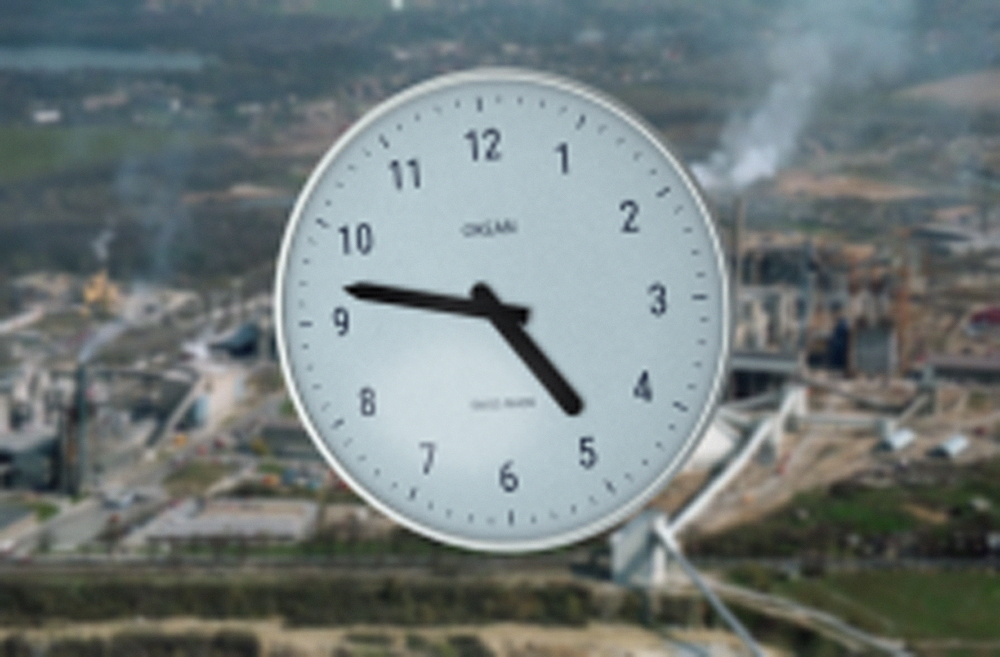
4 h 47 min
